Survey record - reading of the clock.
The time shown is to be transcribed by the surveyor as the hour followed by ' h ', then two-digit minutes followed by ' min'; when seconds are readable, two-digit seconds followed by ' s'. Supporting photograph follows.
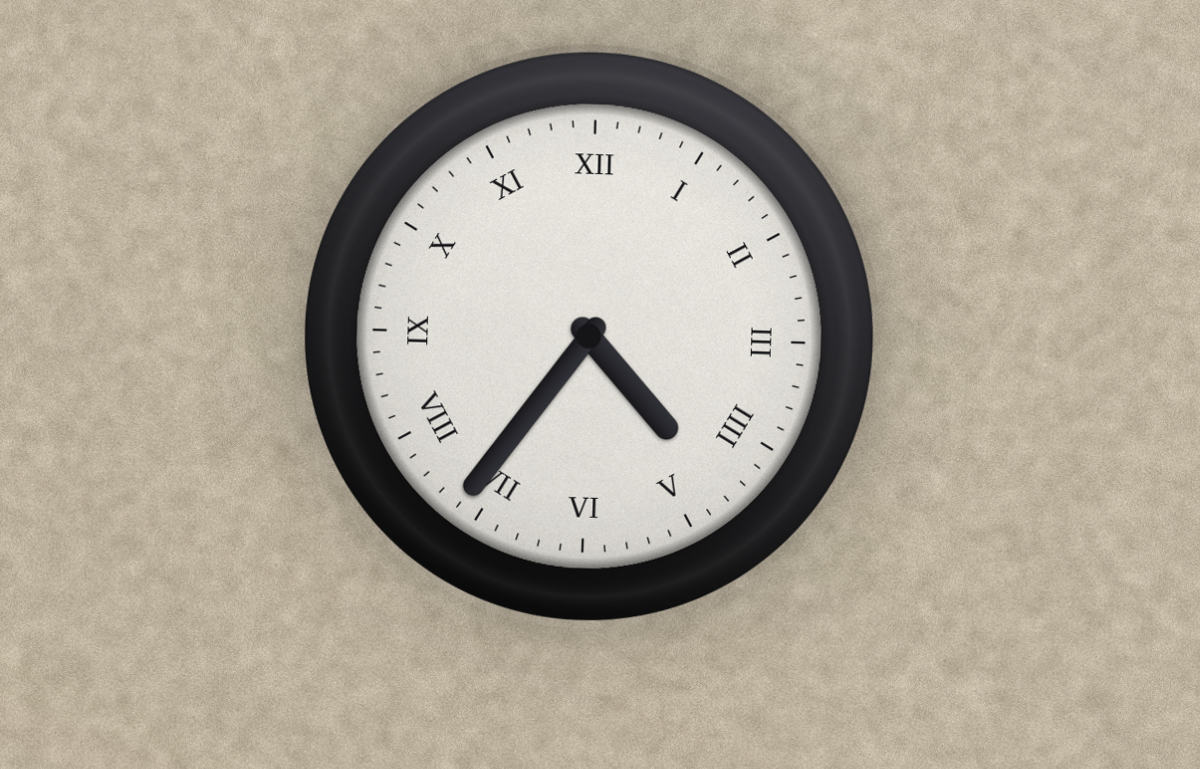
4 h 36 min
